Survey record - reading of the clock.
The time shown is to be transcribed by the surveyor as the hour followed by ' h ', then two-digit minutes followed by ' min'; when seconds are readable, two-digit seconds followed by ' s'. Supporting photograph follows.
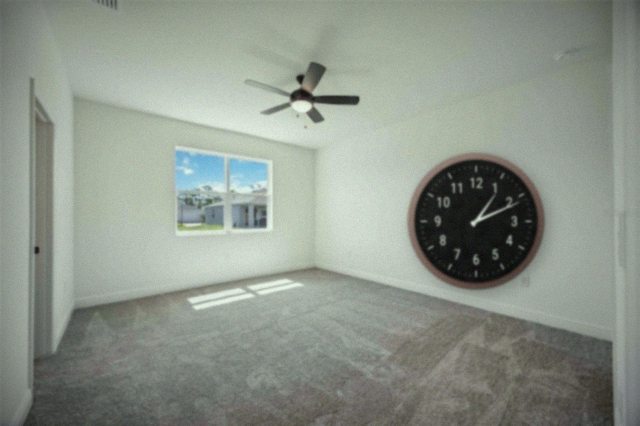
1 h 11 min
